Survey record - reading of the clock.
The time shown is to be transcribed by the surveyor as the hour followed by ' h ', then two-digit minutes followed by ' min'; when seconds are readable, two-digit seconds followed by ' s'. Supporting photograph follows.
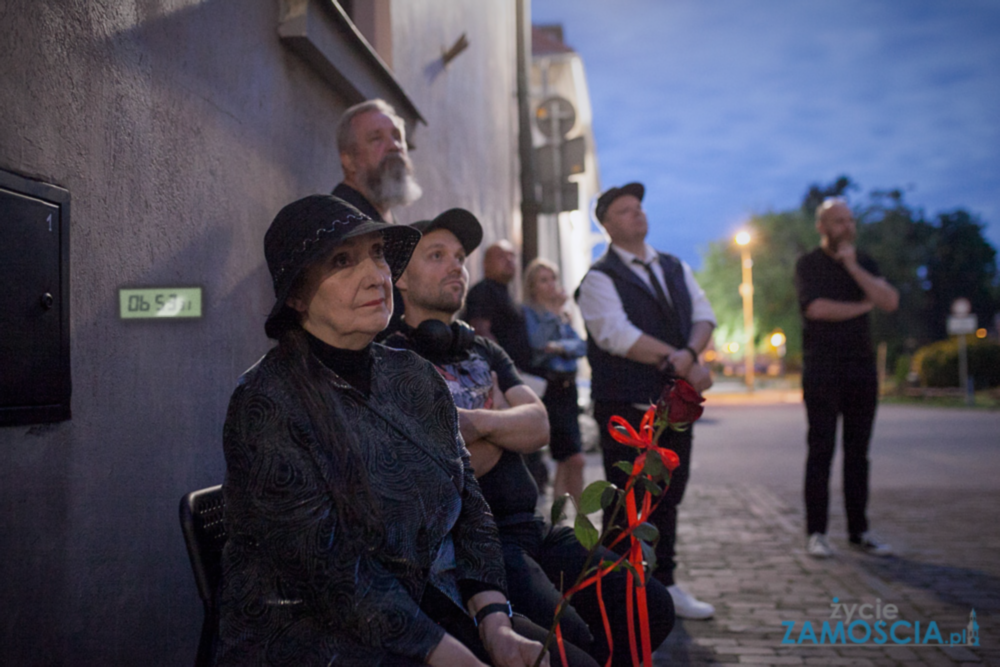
6 h 53 min
